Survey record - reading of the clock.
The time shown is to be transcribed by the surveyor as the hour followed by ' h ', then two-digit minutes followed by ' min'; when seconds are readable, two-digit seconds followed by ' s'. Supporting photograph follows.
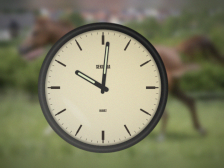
10 h 01 min
